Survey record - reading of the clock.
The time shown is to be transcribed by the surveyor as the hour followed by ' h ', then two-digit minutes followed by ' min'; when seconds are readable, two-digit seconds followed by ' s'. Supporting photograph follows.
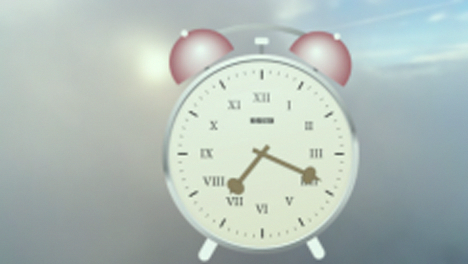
7 h 19 min
